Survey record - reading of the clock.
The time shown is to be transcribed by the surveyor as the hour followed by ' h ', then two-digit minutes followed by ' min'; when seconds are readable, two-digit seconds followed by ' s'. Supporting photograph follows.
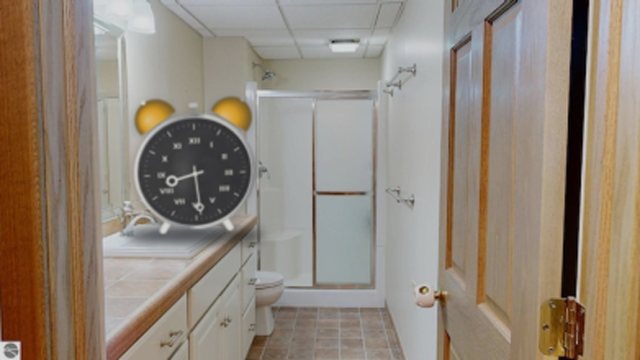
8 h 29 min
